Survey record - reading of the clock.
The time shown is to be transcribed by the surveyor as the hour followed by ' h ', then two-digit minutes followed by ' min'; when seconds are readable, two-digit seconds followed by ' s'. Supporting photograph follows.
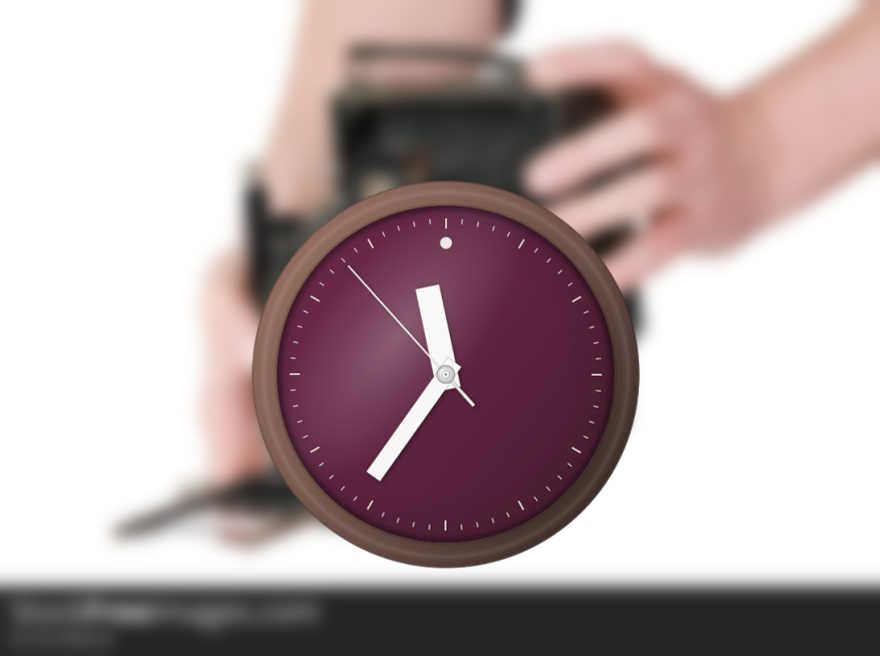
11 h 35 min 53 s
